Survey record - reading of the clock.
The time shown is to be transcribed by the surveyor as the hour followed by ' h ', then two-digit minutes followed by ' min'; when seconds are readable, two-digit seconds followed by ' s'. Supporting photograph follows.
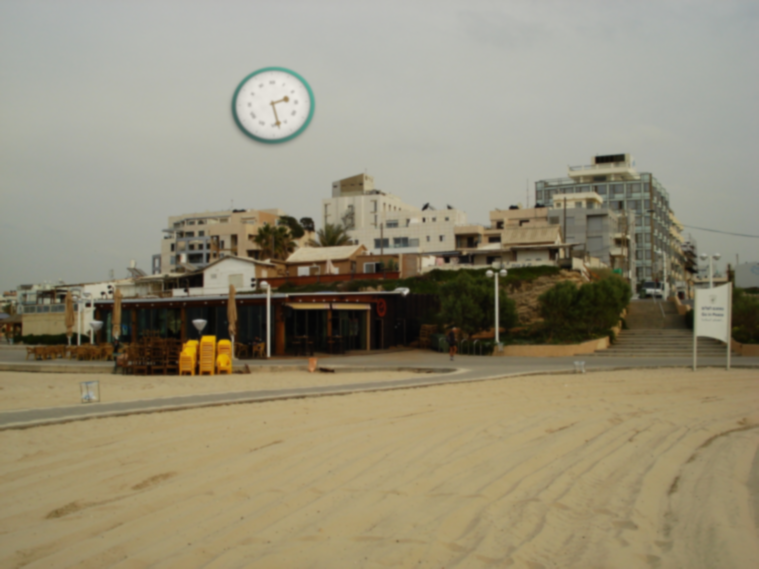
2 h 28 min
